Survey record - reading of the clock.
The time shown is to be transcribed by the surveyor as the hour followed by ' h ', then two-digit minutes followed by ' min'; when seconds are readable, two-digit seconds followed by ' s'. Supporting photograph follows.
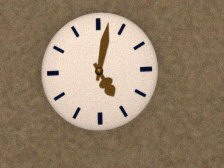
5 h 02 min
